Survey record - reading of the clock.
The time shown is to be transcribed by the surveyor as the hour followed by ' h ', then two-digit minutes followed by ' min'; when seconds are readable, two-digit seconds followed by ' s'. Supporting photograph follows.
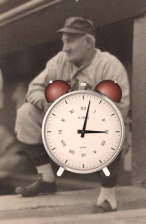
3 h 02 min
